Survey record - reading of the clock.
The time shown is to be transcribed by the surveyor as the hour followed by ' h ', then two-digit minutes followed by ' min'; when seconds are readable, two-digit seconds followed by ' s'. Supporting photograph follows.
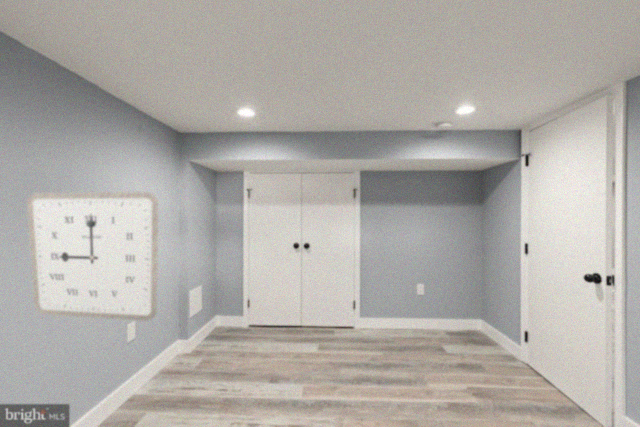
9 h 00 min
